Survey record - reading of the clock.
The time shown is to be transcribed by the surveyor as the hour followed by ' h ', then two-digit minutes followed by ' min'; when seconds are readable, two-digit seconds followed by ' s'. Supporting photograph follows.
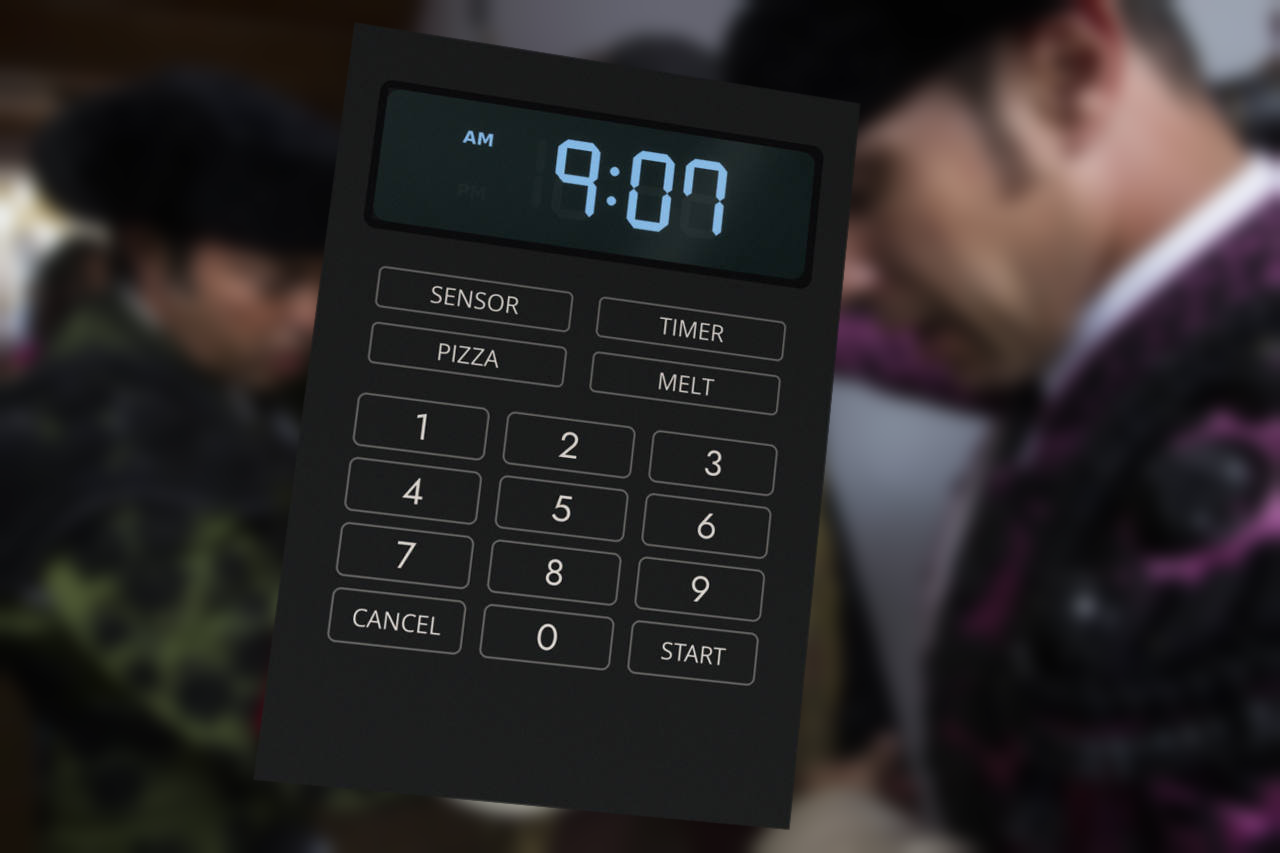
9 h 07 min
